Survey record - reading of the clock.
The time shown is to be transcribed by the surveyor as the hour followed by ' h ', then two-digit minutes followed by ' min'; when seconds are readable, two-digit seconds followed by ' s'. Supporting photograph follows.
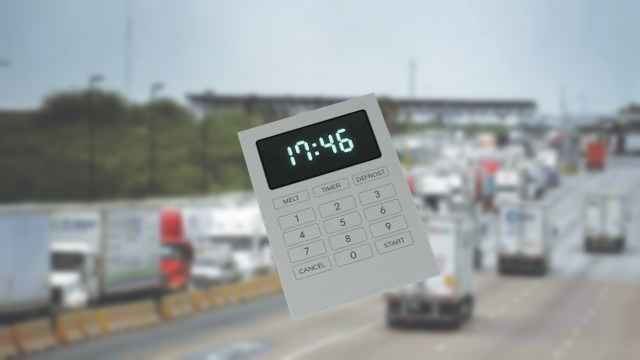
17 h 46 min
